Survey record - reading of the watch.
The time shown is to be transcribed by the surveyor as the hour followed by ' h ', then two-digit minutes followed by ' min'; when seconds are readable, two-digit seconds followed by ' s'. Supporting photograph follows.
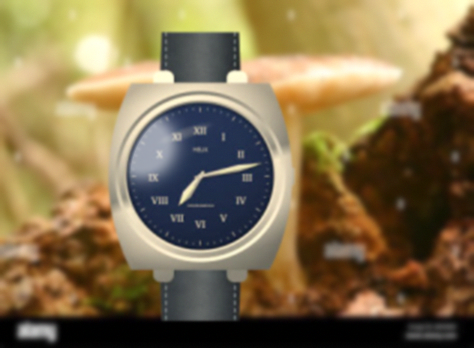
7 h 13 min
